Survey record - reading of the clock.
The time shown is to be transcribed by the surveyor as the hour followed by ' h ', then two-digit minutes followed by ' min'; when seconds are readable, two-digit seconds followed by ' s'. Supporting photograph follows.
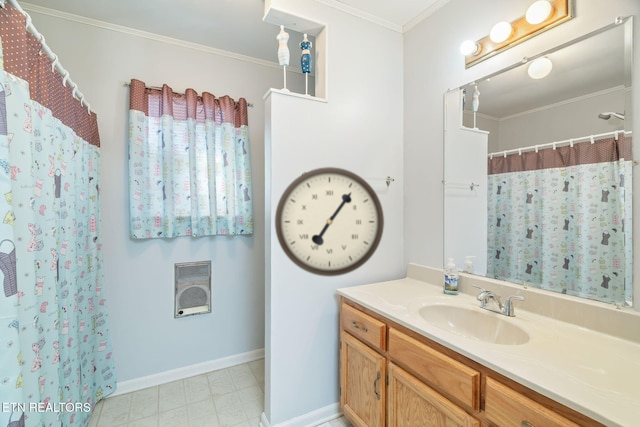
7 h 06 min
